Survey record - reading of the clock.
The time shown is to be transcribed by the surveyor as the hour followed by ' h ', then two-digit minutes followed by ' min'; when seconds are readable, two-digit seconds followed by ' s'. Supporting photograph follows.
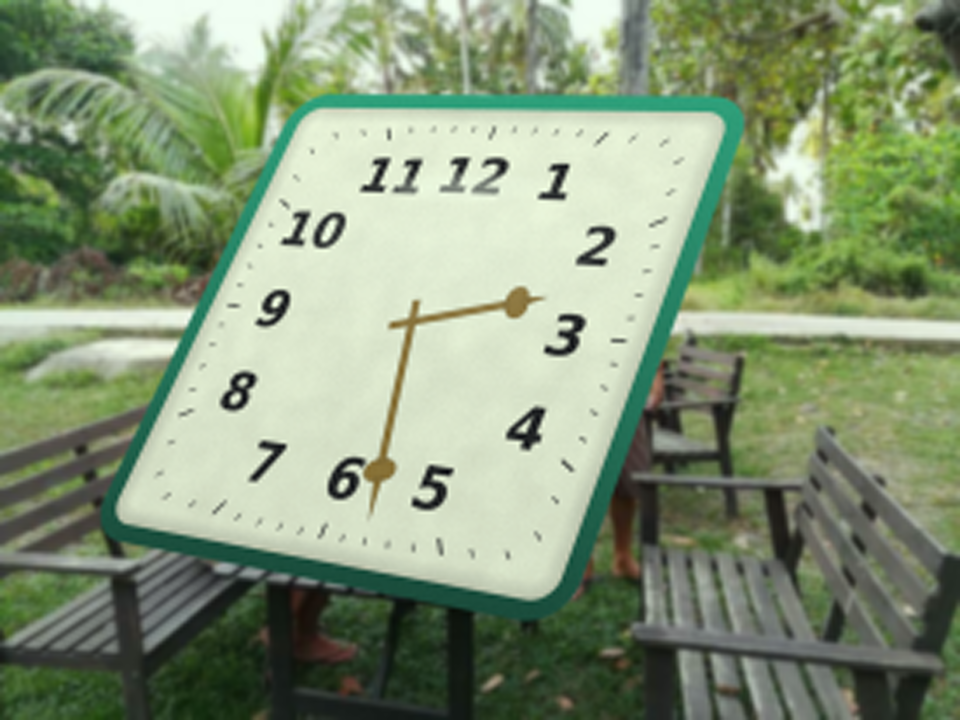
2 h 28 min
